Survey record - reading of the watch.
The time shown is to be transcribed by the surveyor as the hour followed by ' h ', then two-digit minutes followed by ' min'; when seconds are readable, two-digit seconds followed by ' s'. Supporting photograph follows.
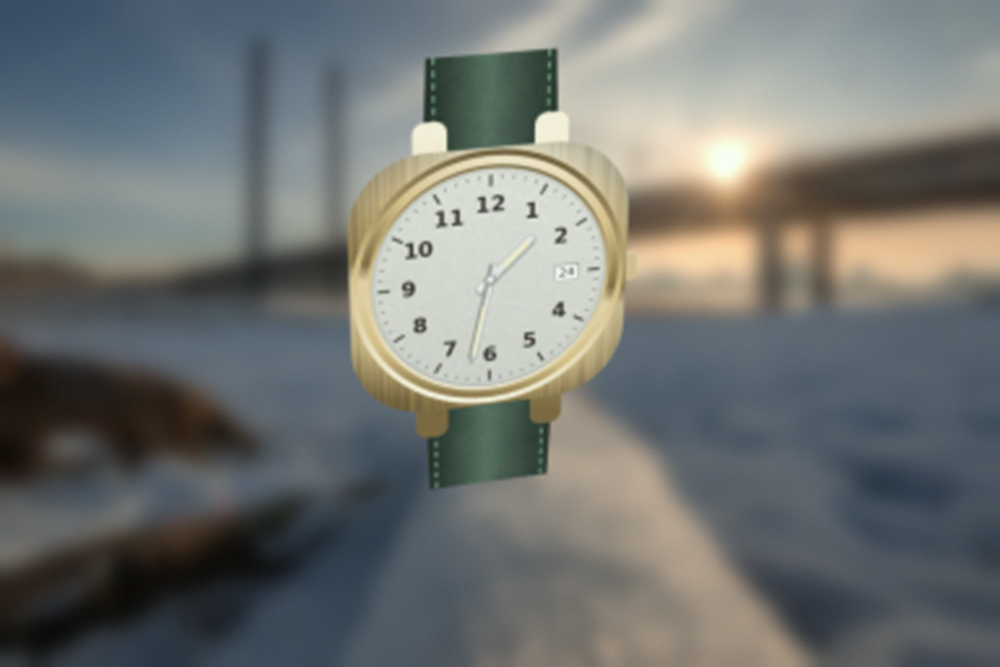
1 h 32 min
